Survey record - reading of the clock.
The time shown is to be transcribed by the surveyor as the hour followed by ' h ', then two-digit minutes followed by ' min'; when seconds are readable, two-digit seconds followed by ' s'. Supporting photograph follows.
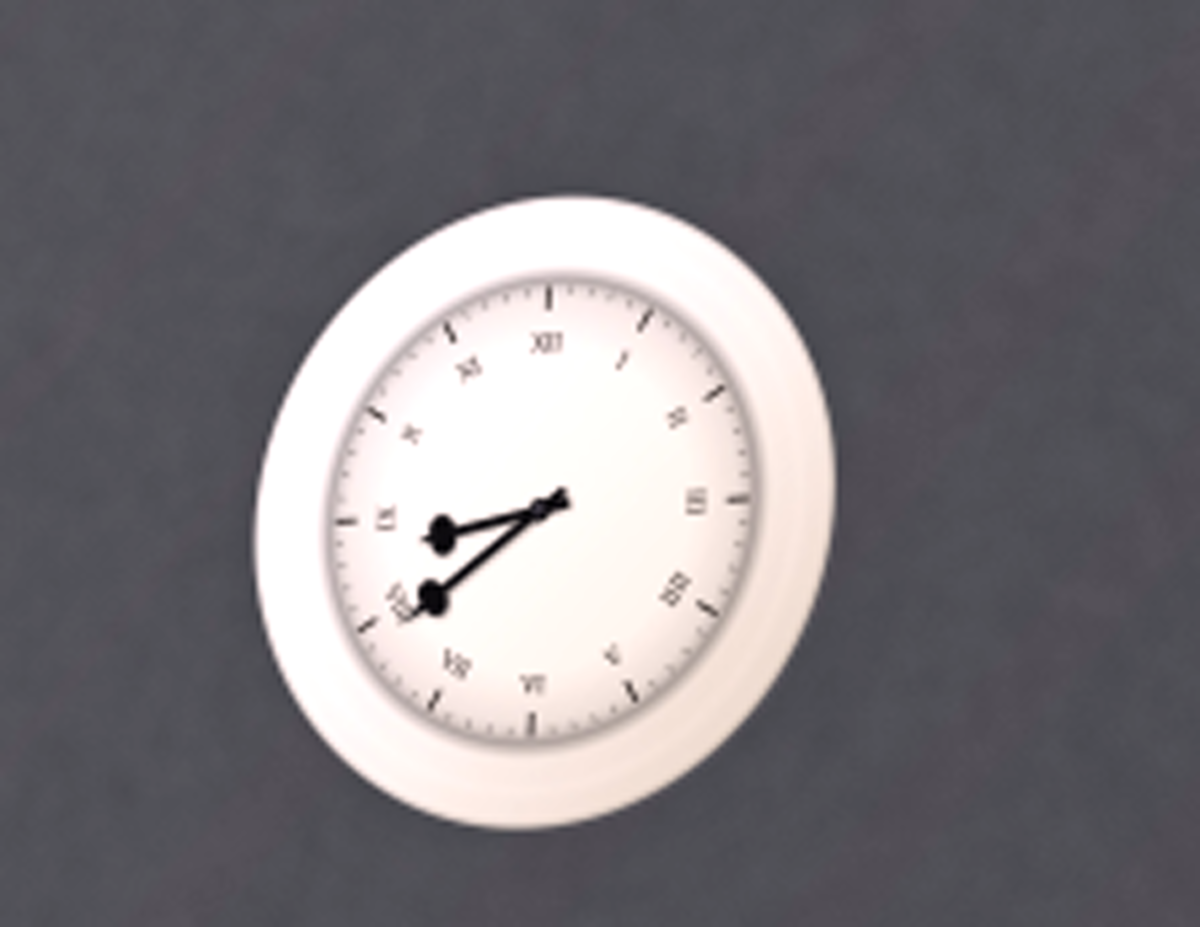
8 h 39 min
